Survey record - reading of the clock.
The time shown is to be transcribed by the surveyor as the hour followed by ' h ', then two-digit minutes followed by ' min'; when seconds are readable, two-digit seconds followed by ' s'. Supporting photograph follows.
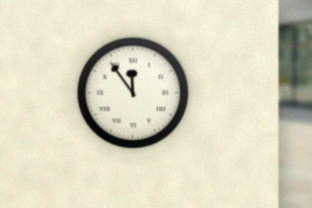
11 h 54 min
